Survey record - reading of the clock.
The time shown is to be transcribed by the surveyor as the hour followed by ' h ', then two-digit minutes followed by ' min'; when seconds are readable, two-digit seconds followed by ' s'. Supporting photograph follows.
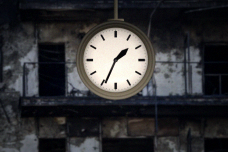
1 h 34 min
